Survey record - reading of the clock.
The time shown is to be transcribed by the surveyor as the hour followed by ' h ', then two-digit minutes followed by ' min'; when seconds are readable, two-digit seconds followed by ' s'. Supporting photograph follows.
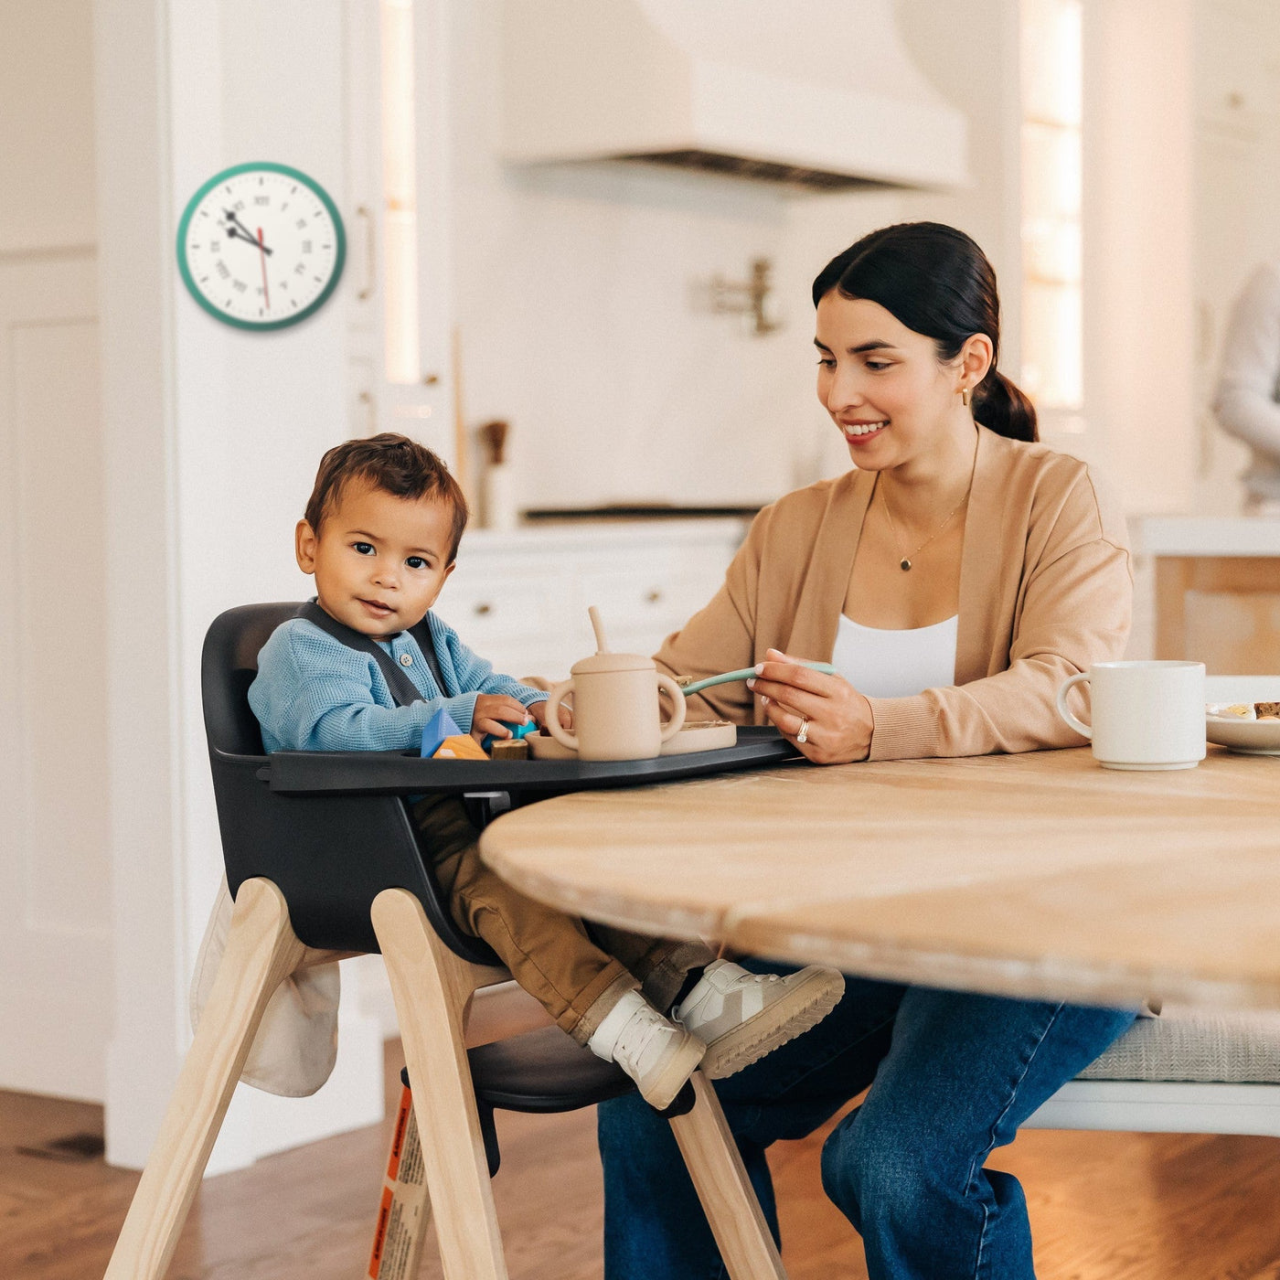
9 h 52 min 29 s
